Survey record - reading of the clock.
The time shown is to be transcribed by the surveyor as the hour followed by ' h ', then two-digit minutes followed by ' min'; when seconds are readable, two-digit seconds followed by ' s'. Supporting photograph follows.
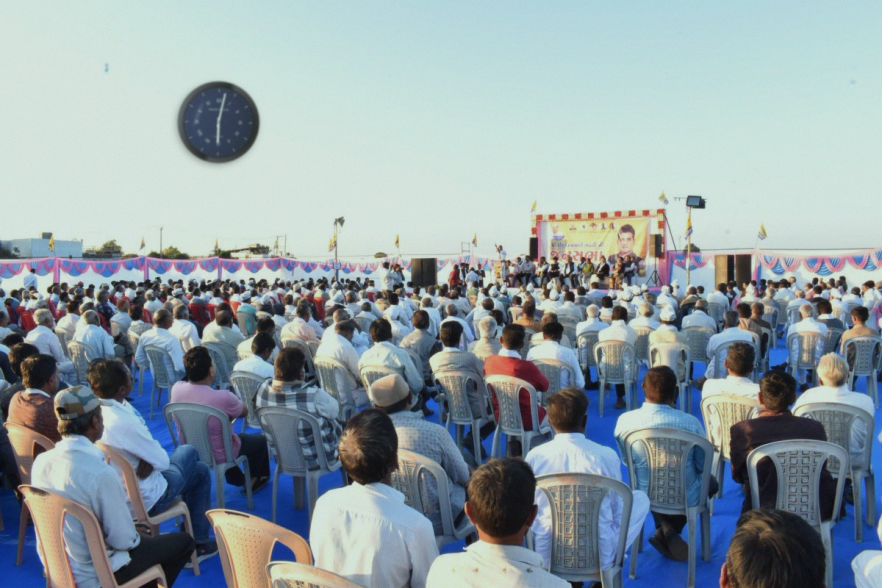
6 h 02 min
